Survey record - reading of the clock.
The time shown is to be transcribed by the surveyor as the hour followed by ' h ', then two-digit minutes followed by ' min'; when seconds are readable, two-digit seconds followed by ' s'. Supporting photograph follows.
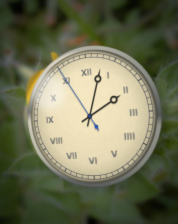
2 h 02 min 55 s
